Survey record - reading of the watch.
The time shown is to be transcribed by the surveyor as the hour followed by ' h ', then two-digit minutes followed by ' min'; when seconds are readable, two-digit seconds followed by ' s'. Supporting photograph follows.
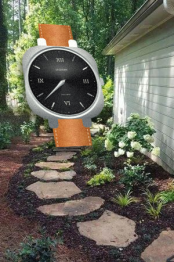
7 h 38 min
